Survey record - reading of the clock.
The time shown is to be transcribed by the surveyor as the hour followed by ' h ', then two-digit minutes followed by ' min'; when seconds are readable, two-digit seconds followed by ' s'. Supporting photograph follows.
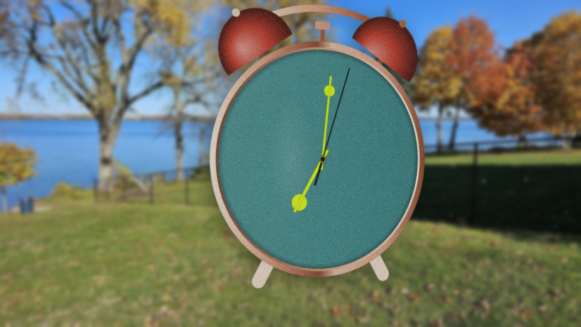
7 h 01 min 03 s
